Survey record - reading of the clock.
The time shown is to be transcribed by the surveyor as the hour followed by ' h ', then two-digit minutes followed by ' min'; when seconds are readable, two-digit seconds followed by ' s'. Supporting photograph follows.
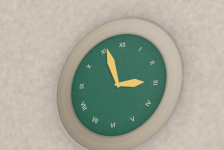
2 h 56 min
